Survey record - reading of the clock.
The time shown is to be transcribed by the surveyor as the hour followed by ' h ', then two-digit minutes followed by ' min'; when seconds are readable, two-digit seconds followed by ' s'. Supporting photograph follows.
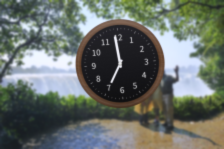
6 h 59 min
